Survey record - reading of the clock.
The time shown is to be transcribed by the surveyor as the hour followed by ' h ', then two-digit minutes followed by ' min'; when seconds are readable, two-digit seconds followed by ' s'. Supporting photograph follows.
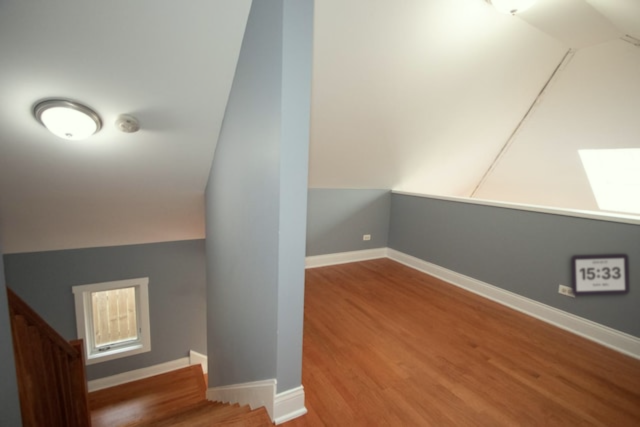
15 h 33 min
